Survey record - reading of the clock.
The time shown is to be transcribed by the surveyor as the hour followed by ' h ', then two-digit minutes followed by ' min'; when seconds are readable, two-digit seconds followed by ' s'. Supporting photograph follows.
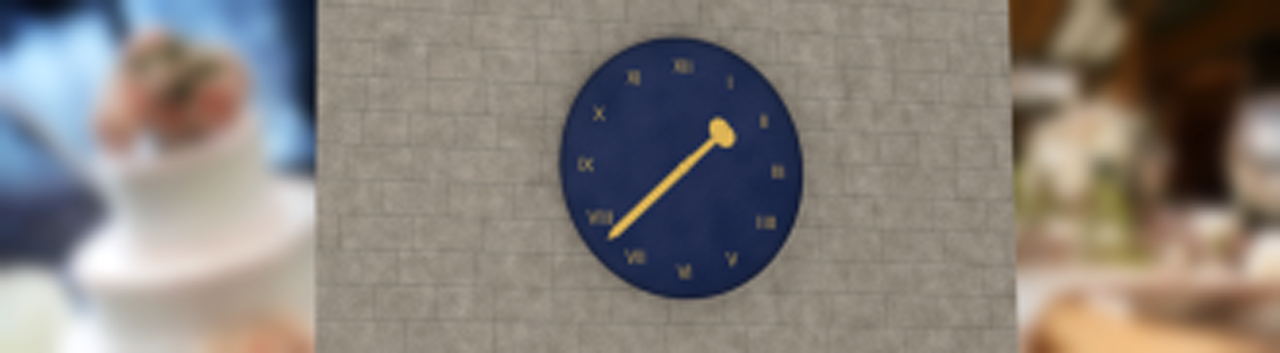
1 h 38 min
